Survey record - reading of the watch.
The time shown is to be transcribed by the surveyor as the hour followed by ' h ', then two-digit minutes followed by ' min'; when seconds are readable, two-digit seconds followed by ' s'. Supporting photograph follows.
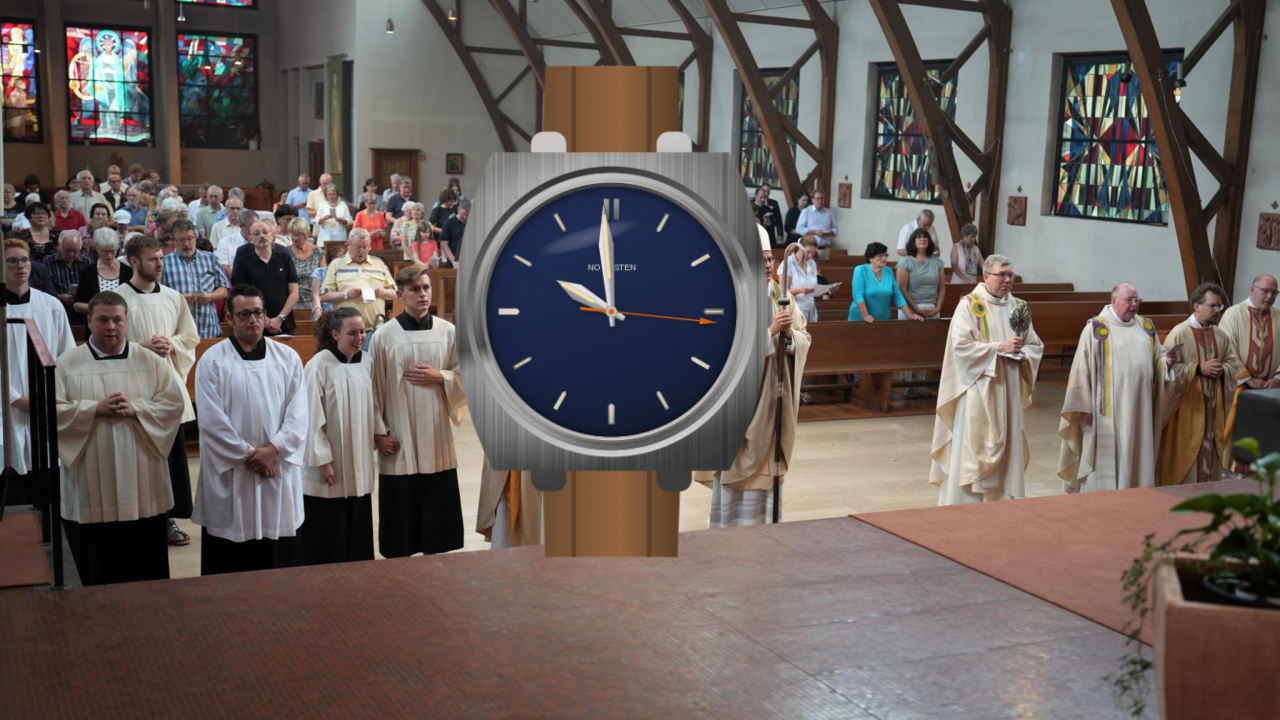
9 h 59 min 16 s
